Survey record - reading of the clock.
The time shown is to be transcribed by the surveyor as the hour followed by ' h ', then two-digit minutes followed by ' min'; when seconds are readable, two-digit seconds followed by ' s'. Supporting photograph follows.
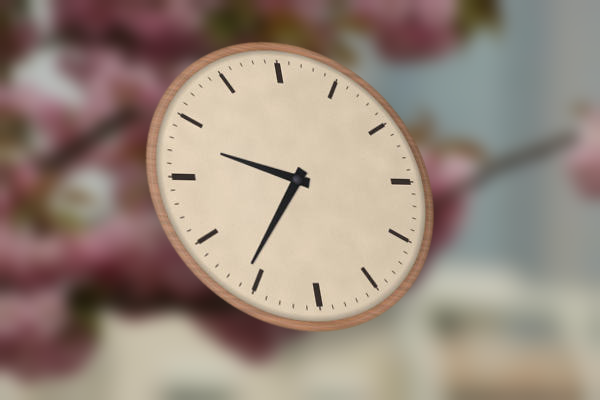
9 h 36 min
